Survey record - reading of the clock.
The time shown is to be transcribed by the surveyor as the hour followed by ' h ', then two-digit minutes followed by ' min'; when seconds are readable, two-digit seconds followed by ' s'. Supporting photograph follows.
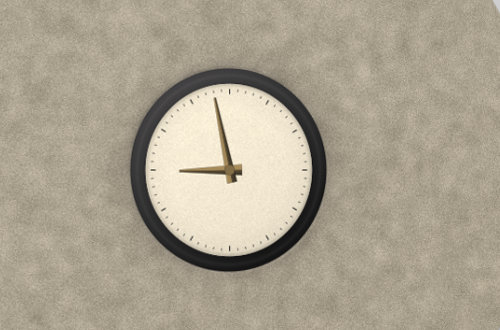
8 h 58 min
